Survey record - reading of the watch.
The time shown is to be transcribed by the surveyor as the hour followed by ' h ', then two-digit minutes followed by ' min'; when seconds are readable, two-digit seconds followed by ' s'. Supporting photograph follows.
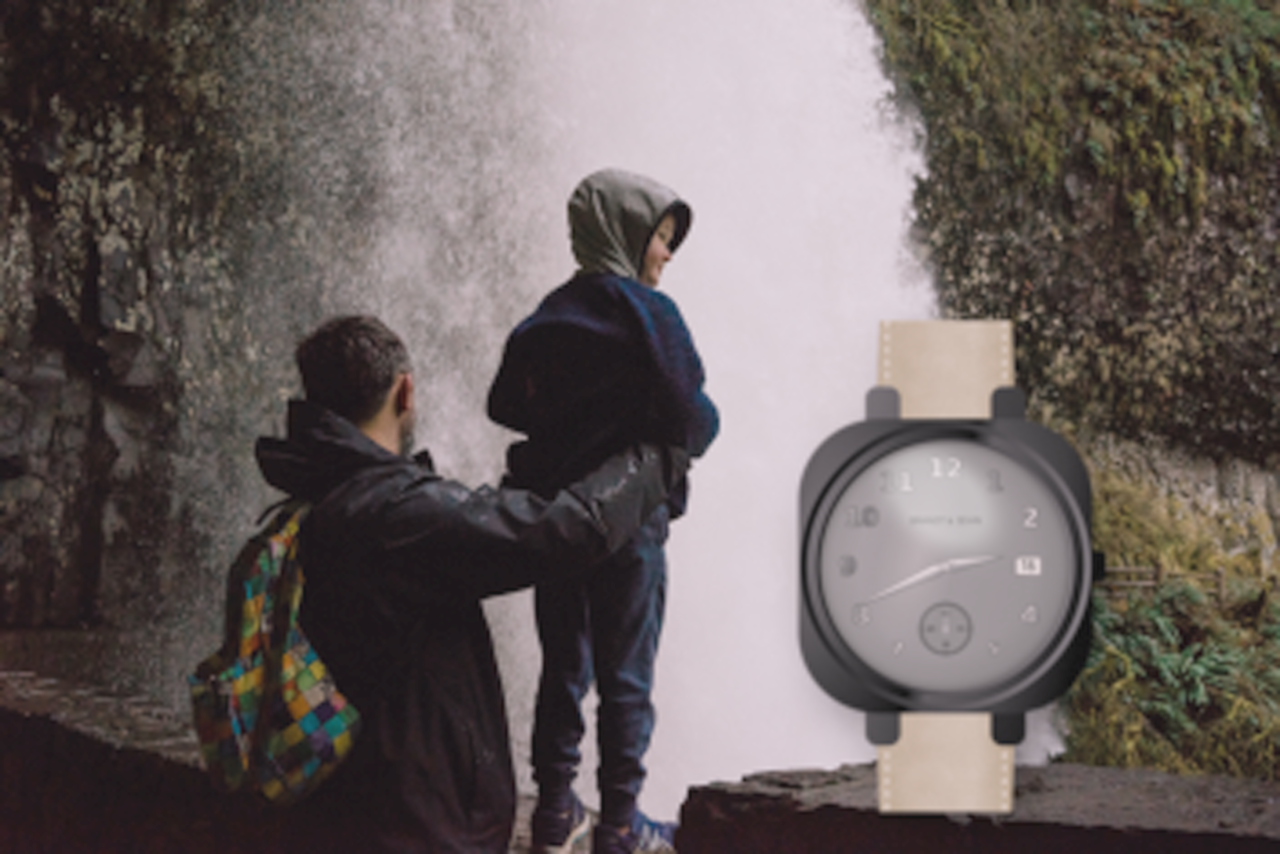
2 h 41 min
